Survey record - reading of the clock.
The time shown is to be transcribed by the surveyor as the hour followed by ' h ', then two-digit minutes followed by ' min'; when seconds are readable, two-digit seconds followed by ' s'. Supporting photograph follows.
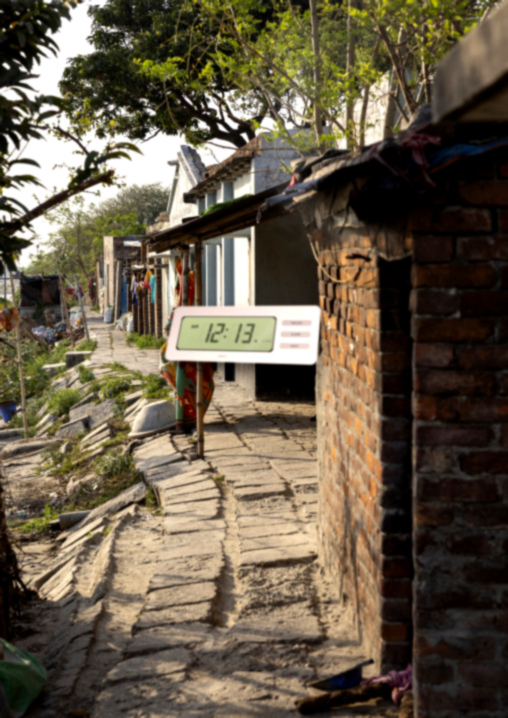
12 h 13 min
